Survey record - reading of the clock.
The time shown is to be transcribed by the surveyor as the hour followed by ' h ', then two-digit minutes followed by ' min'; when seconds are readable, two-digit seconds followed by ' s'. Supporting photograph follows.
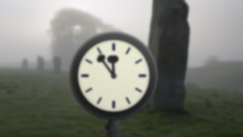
11 h 54 min
